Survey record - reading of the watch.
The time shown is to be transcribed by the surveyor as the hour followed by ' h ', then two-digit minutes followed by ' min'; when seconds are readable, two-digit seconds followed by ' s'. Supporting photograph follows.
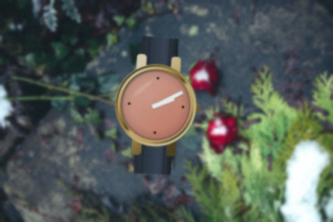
2 h 10 min
